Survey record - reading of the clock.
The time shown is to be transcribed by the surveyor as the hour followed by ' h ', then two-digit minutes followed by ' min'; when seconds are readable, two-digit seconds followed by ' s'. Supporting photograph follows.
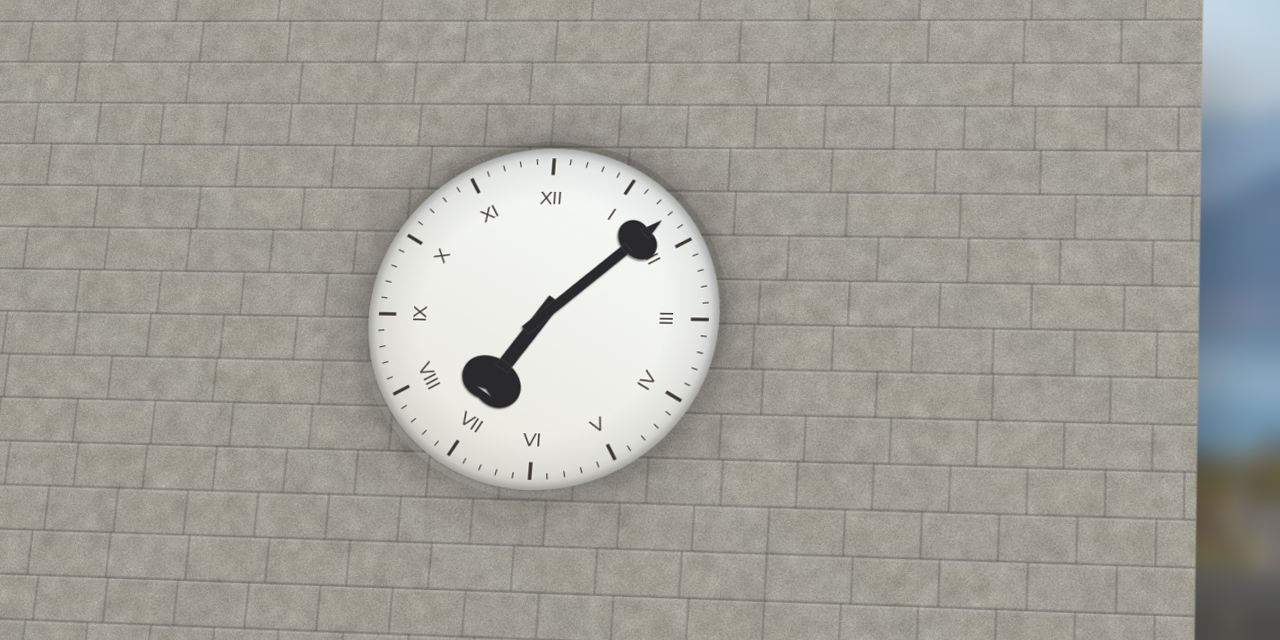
7 h 08 min
